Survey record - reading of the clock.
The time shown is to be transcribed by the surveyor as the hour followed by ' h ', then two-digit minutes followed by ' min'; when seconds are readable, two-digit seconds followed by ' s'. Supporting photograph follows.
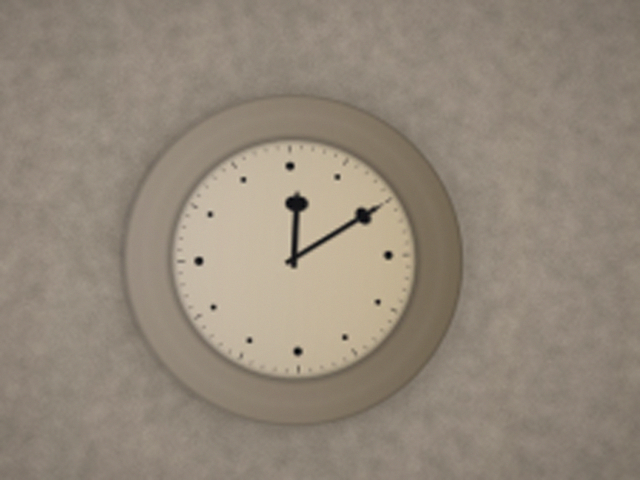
12 h 10 min
